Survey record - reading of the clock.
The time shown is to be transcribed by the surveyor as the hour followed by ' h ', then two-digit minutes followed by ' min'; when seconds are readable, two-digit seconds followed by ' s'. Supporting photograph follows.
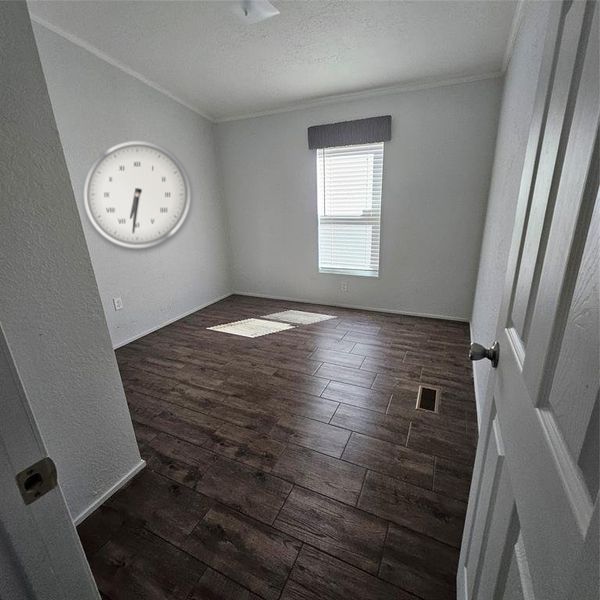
6 h 31 min
